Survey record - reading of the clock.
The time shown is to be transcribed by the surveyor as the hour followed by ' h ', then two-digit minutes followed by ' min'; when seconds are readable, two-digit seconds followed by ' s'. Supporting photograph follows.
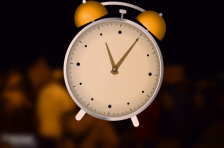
11 h 05 min
